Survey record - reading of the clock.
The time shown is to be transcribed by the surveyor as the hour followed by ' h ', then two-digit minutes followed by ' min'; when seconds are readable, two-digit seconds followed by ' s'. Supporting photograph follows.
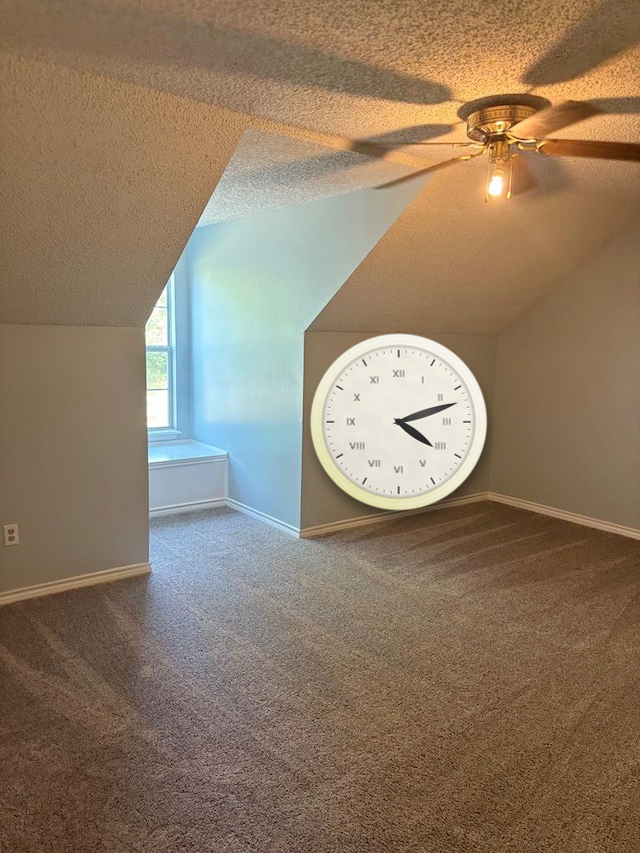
4 h 12 min
